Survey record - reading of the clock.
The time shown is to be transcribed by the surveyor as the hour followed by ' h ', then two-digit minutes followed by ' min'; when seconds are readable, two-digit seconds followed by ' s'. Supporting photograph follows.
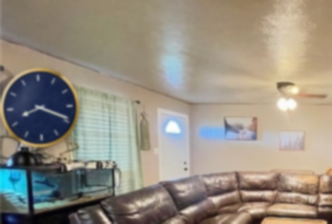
8 h 19 min
